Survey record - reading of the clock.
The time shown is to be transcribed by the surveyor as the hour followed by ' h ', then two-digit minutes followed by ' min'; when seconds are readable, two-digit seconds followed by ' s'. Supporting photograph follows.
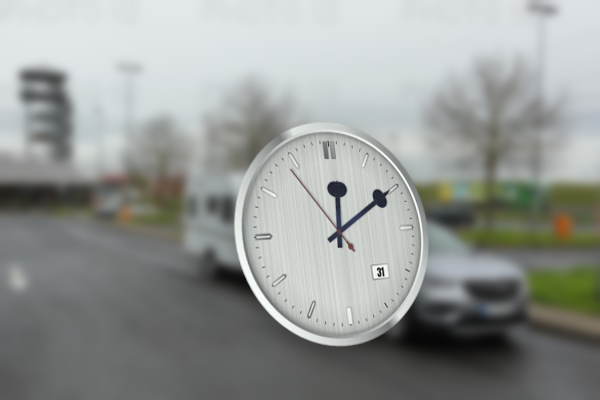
12 h 09 min 54 s
